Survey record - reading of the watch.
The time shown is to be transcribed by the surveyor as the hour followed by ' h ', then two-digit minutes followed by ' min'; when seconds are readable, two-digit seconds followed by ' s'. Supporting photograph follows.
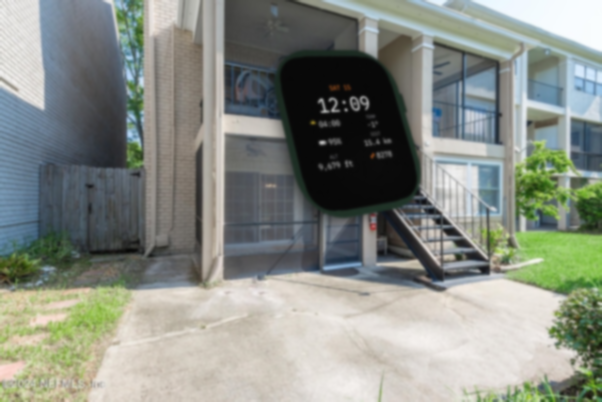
12 h 09 min
